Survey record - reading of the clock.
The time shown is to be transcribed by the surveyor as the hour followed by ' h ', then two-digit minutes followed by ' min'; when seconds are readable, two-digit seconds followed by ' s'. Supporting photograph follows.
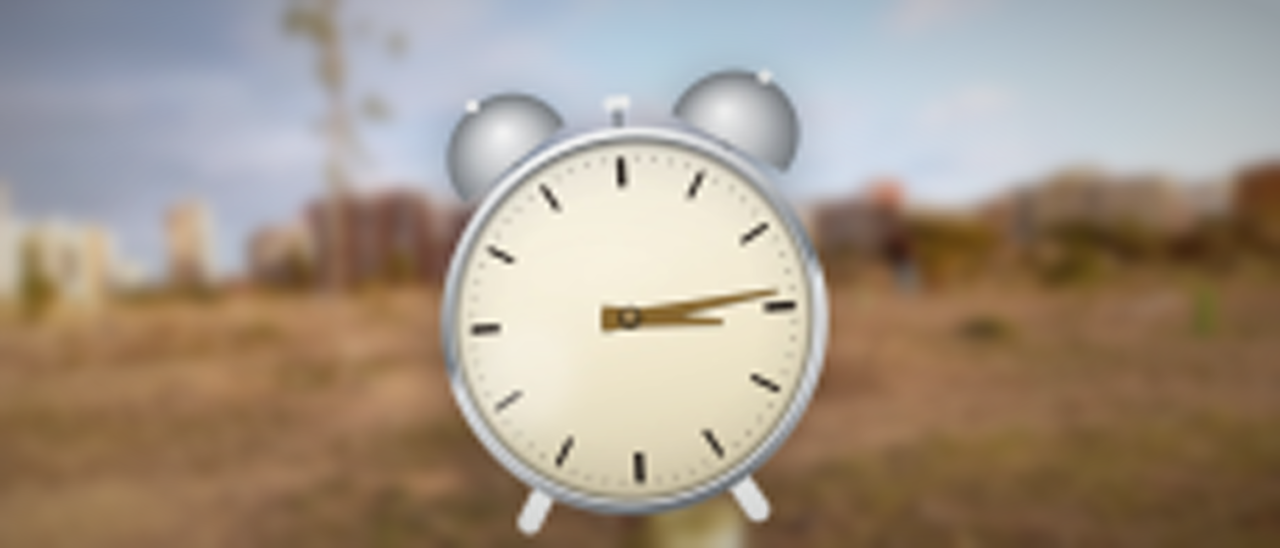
3 h 14 min
